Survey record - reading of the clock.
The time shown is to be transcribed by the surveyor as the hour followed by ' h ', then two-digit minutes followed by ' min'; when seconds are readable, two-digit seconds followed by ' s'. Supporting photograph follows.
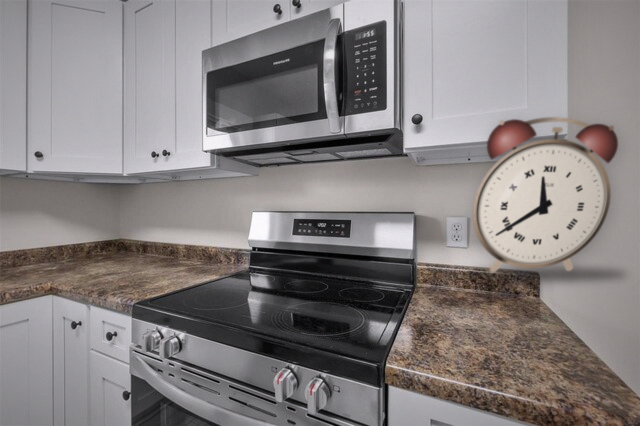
11 h 39 min
